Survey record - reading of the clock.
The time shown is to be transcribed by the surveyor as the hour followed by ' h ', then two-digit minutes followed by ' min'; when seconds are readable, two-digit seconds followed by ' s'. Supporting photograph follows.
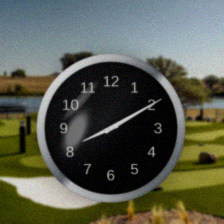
8 h 10 min
